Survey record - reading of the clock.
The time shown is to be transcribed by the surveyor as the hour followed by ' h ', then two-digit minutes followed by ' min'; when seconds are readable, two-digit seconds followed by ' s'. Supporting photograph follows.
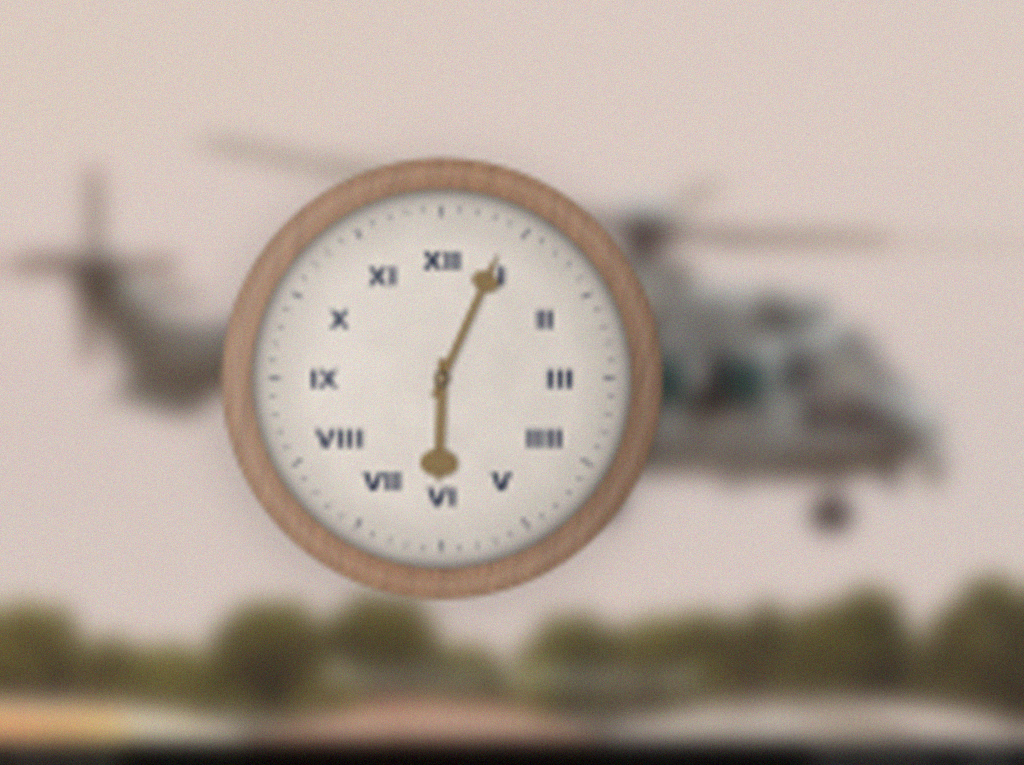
6 h 04 min
